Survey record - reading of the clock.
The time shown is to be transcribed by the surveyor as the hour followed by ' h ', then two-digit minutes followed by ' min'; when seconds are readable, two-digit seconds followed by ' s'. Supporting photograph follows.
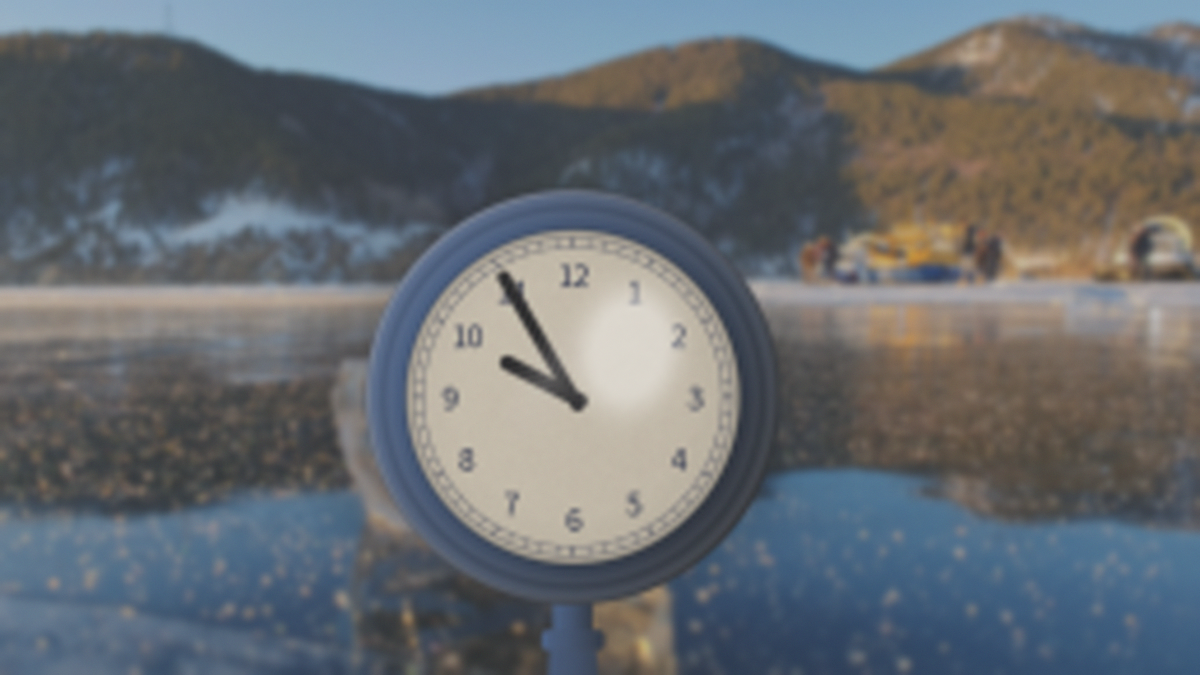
9 h 55 min
